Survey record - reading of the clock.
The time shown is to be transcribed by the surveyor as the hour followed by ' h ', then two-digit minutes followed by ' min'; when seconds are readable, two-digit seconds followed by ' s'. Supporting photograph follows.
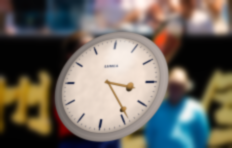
3 h 24 min
